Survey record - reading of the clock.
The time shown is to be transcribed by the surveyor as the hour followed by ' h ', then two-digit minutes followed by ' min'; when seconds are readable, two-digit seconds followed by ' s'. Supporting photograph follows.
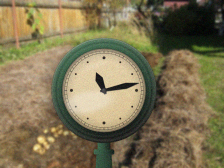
11 h 13 min
